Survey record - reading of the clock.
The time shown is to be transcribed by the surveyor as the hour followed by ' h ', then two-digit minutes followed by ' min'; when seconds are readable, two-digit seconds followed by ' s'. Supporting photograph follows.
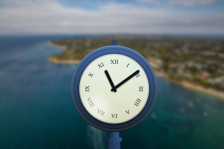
11 h 09 min
